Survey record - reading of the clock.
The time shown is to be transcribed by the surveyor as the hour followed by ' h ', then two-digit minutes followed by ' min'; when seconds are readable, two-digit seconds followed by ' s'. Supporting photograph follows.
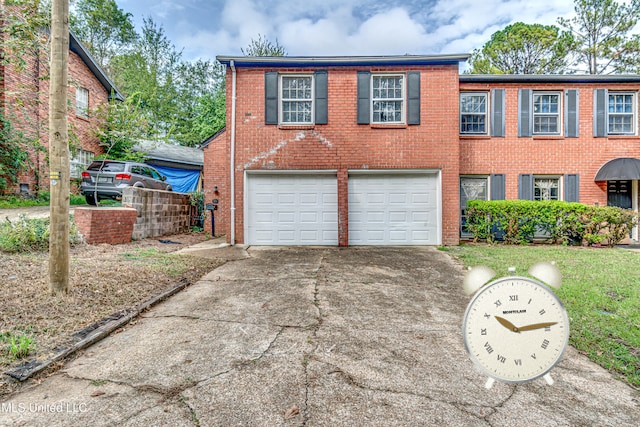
10 h 14 min
